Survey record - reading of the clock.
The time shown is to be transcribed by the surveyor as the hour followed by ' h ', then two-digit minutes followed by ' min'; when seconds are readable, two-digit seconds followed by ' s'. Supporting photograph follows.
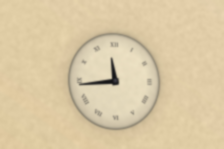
11 h 44 min
